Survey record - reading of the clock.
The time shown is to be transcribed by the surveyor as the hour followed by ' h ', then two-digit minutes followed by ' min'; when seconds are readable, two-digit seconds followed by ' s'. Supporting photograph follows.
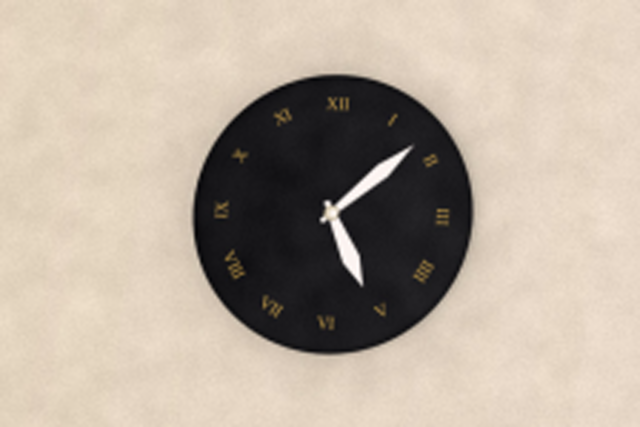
5 h 08 min
